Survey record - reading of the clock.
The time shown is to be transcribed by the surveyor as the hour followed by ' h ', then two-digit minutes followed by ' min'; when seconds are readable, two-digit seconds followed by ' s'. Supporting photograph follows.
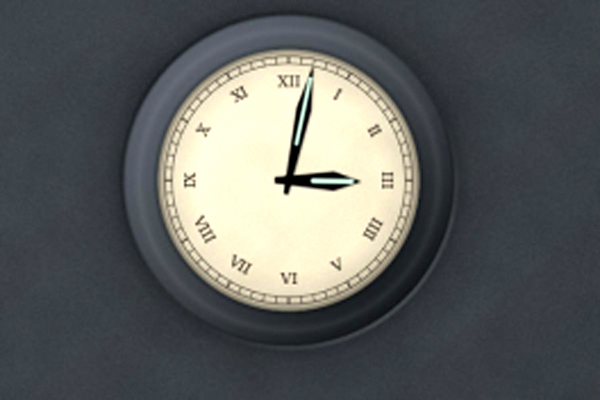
3 h 02 min
